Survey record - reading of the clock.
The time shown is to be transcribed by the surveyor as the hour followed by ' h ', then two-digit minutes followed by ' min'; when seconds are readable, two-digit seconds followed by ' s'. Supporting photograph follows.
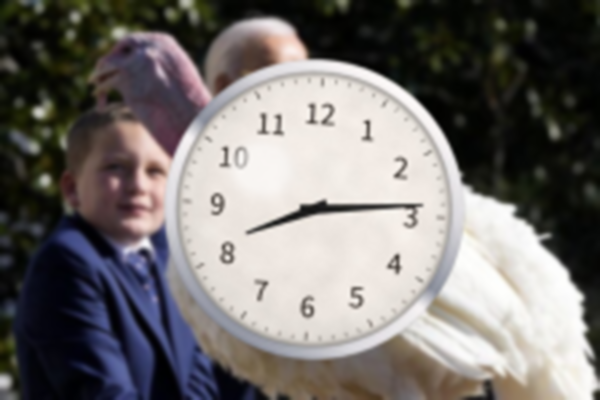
8 h 14 min
